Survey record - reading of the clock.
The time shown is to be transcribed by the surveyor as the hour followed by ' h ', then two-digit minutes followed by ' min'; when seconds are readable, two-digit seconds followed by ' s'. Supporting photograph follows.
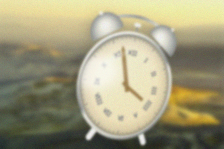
3 h 57 min
